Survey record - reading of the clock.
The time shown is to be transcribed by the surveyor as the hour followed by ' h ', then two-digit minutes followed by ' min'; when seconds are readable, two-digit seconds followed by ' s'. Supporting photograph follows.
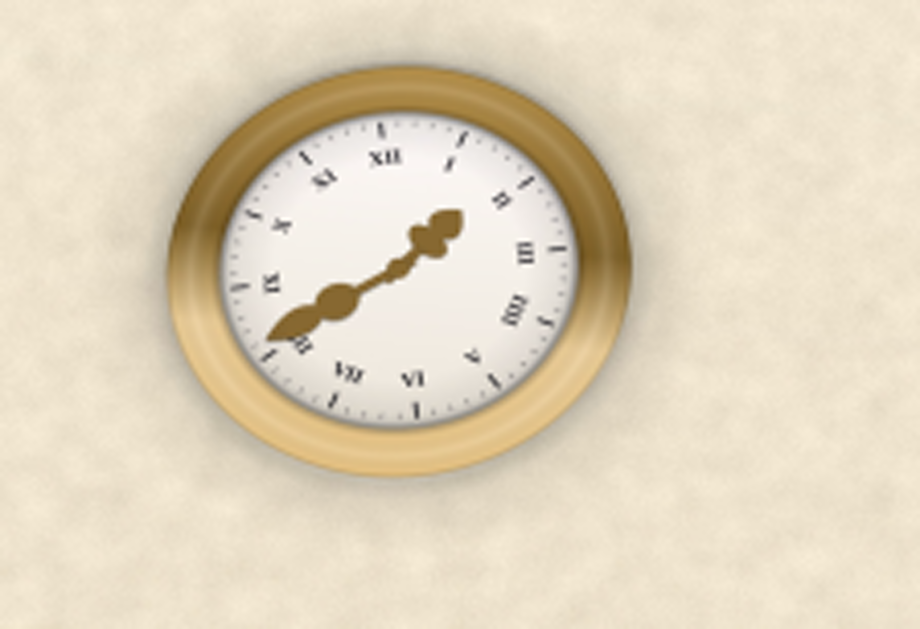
1 h 41 min
